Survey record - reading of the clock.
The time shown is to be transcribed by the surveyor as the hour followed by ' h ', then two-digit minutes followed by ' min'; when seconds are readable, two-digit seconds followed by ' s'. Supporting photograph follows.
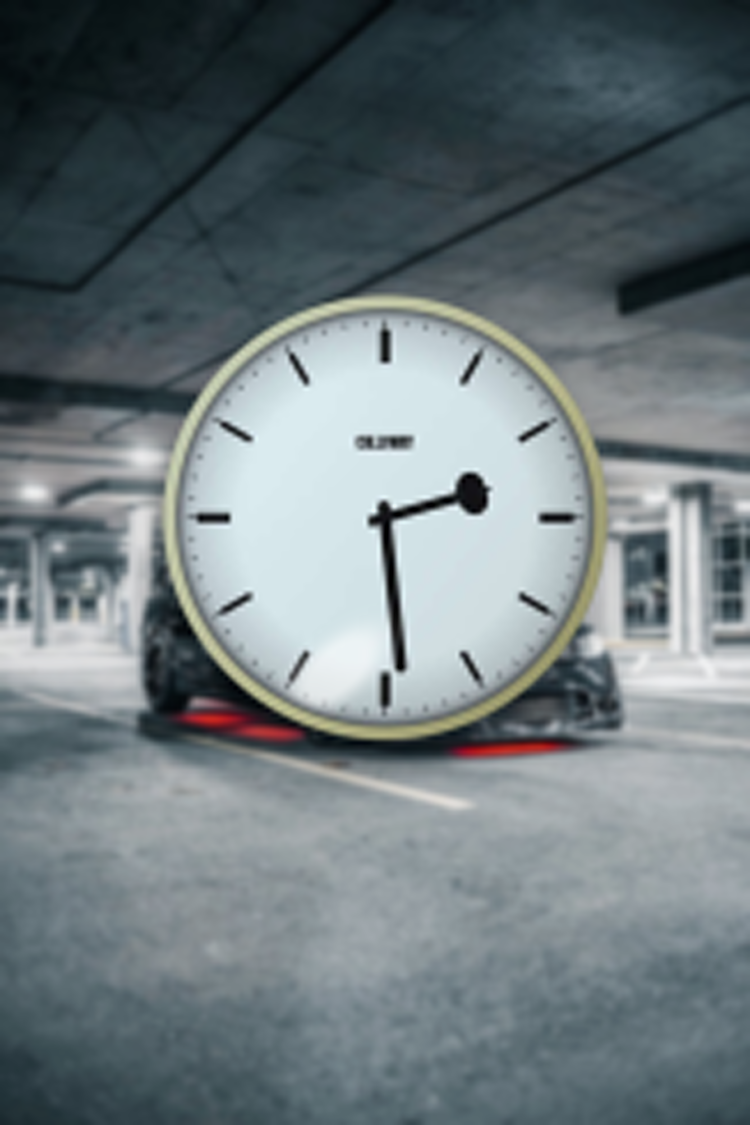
2 h 29 min
